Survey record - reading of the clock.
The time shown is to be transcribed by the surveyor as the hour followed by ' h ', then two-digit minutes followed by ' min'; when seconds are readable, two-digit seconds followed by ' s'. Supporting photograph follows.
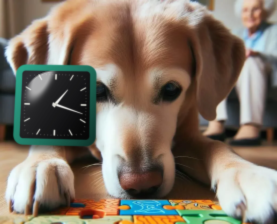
1 h 18 min
